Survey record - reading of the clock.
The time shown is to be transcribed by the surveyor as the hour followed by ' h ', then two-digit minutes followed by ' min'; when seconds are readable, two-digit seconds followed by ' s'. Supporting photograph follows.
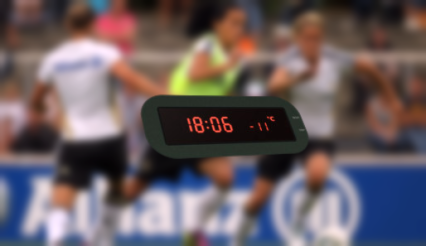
18 h 06 min
